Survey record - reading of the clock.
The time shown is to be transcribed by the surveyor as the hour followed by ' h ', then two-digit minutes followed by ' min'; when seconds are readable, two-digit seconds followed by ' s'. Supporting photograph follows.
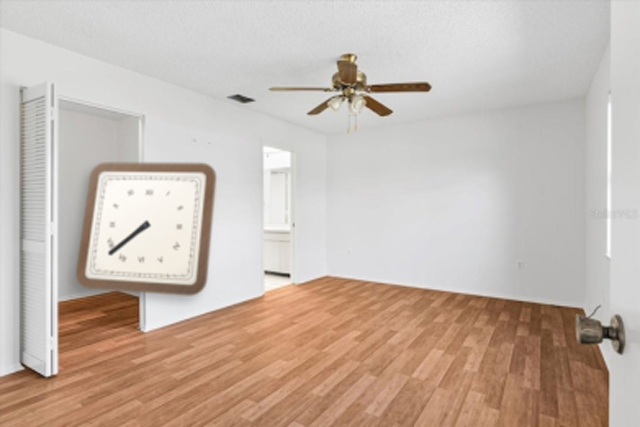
7 h 38 min
